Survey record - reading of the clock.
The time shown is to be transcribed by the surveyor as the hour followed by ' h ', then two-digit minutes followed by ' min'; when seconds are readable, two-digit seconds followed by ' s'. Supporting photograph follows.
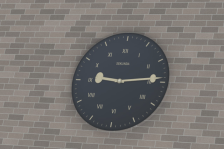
9 h 14 min
